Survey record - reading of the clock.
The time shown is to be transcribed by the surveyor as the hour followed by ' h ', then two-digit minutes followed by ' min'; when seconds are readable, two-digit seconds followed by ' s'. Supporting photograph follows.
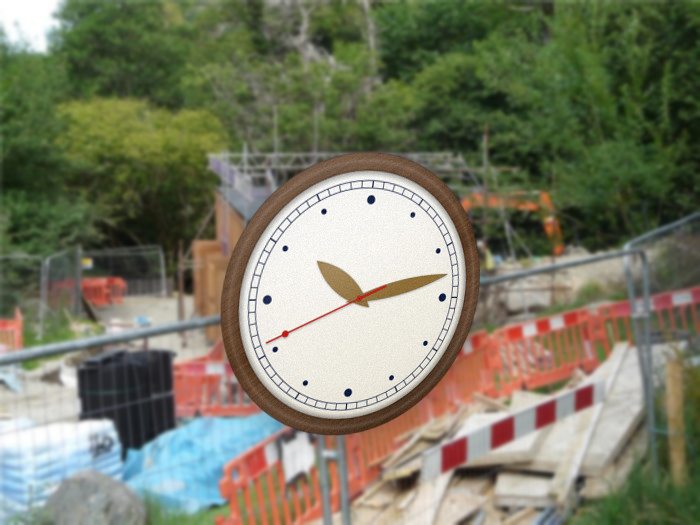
10 h 12 min 41 s
